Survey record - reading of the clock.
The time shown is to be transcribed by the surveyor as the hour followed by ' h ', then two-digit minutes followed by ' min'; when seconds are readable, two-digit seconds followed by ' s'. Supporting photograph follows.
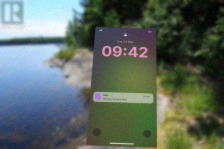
9 h 42 min
